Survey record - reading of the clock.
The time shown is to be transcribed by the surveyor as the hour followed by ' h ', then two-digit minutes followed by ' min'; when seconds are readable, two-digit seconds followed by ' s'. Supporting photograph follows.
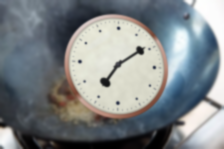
7 h 09 min
